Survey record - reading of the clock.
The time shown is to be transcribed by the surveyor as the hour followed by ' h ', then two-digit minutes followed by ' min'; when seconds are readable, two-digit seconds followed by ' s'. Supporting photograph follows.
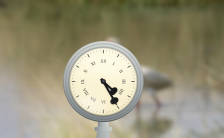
4 h 25 min
